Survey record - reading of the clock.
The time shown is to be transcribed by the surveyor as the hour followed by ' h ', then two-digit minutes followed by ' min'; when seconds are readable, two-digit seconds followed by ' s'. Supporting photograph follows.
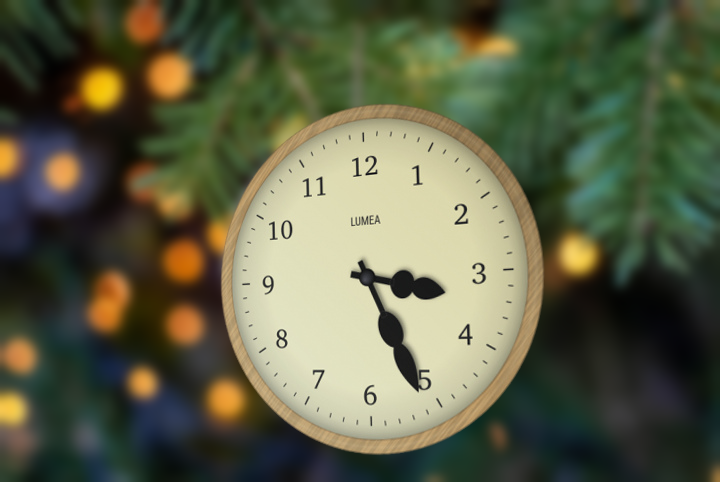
3 h 26 min
